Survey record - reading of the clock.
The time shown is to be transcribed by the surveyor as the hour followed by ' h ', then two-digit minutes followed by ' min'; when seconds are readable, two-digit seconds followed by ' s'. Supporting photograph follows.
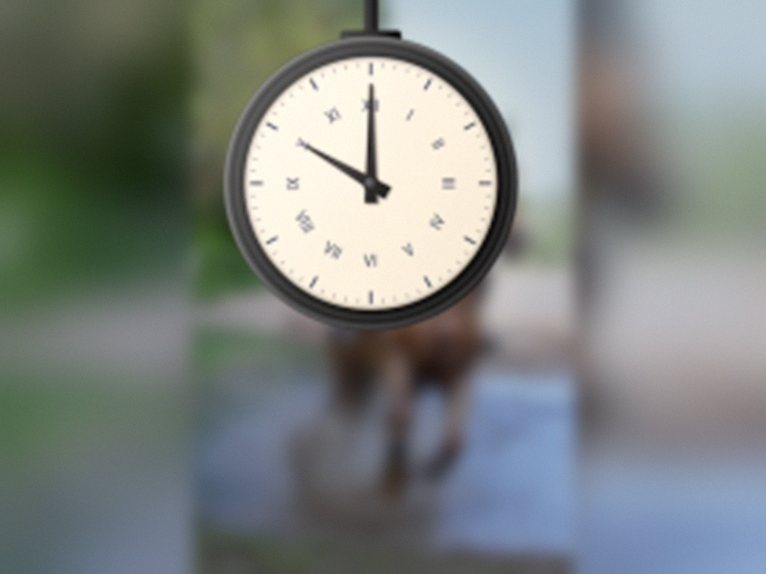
10 h 00 min
